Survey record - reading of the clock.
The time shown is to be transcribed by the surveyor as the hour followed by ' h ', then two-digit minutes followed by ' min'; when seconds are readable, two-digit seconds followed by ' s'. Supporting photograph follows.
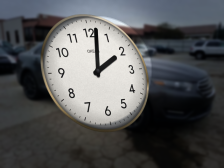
2 h 02 min
